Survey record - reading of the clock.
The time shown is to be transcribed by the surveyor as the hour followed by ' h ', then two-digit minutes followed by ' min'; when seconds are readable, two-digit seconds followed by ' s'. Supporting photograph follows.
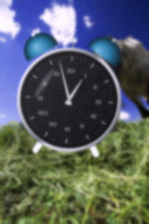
12 h 57 min
